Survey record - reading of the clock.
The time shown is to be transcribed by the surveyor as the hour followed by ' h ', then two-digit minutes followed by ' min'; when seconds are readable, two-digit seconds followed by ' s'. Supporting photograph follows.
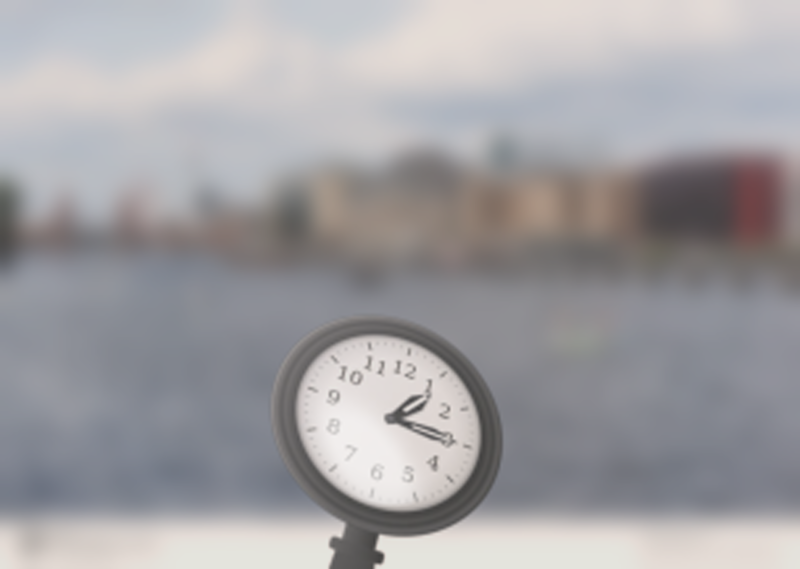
1 h 15 min
